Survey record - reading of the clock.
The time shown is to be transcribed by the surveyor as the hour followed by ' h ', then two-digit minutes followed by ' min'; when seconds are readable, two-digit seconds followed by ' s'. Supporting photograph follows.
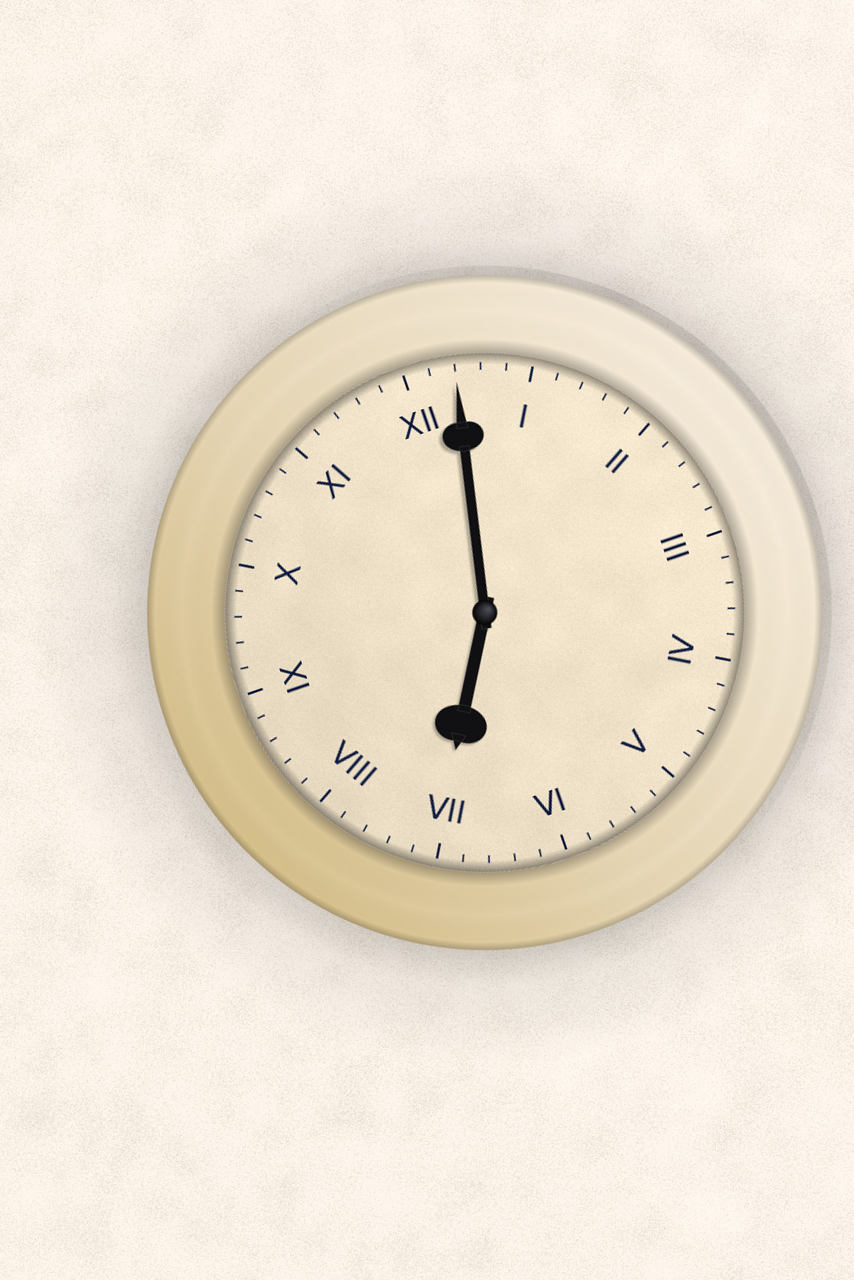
7 h 02 min
